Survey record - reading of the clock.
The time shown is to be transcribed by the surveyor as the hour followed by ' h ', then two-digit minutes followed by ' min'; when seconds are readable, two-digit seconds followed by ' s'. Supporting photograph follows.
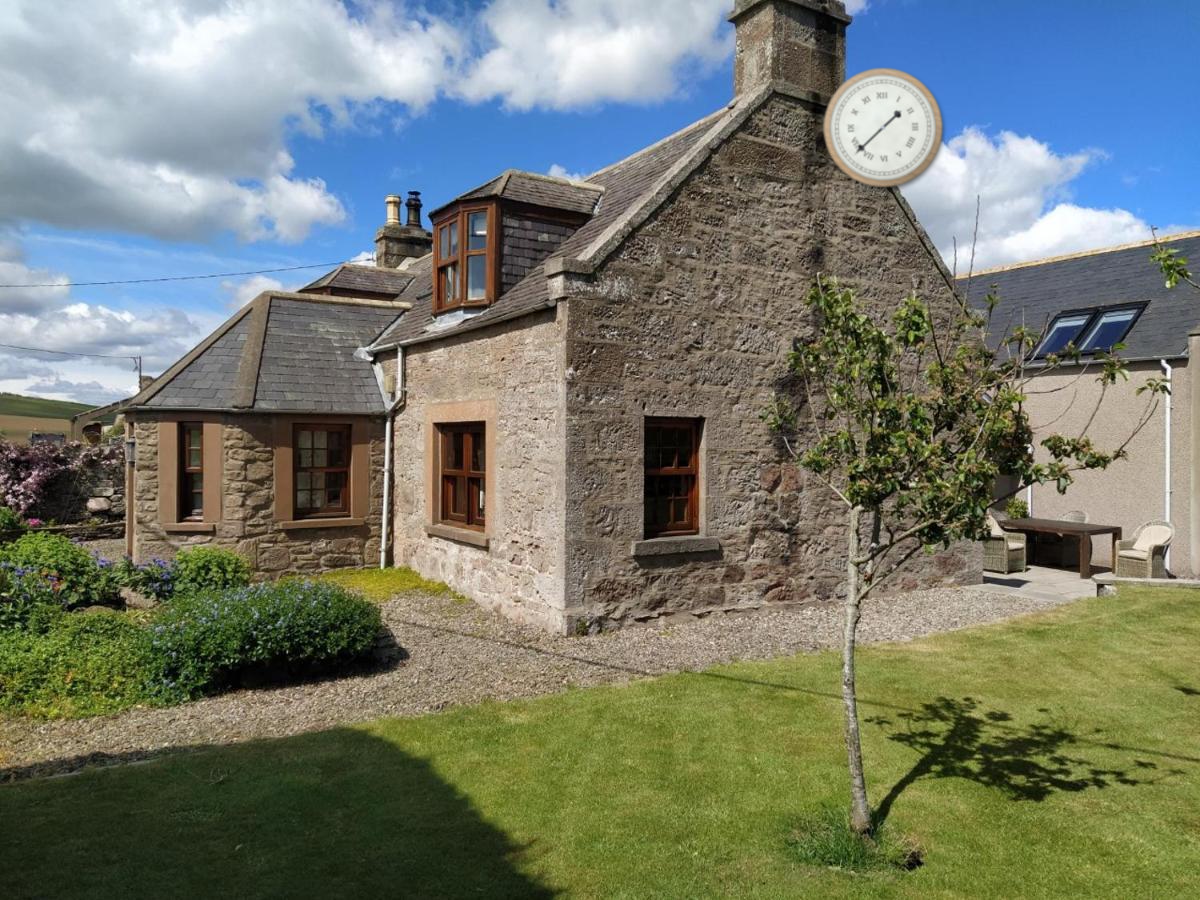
1 h 38 min
